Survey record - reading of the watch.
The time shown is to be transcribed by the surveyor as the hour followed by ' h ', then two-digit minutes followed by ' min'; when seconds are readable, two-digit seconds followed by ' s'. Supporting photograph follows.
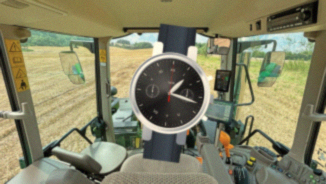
1 h 17 min
